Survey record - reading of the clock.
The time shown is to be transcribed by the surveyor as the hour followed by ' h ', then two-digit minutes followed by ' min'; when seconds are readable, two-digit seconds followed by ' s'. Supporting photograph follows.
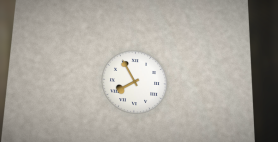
7 h 55 min
